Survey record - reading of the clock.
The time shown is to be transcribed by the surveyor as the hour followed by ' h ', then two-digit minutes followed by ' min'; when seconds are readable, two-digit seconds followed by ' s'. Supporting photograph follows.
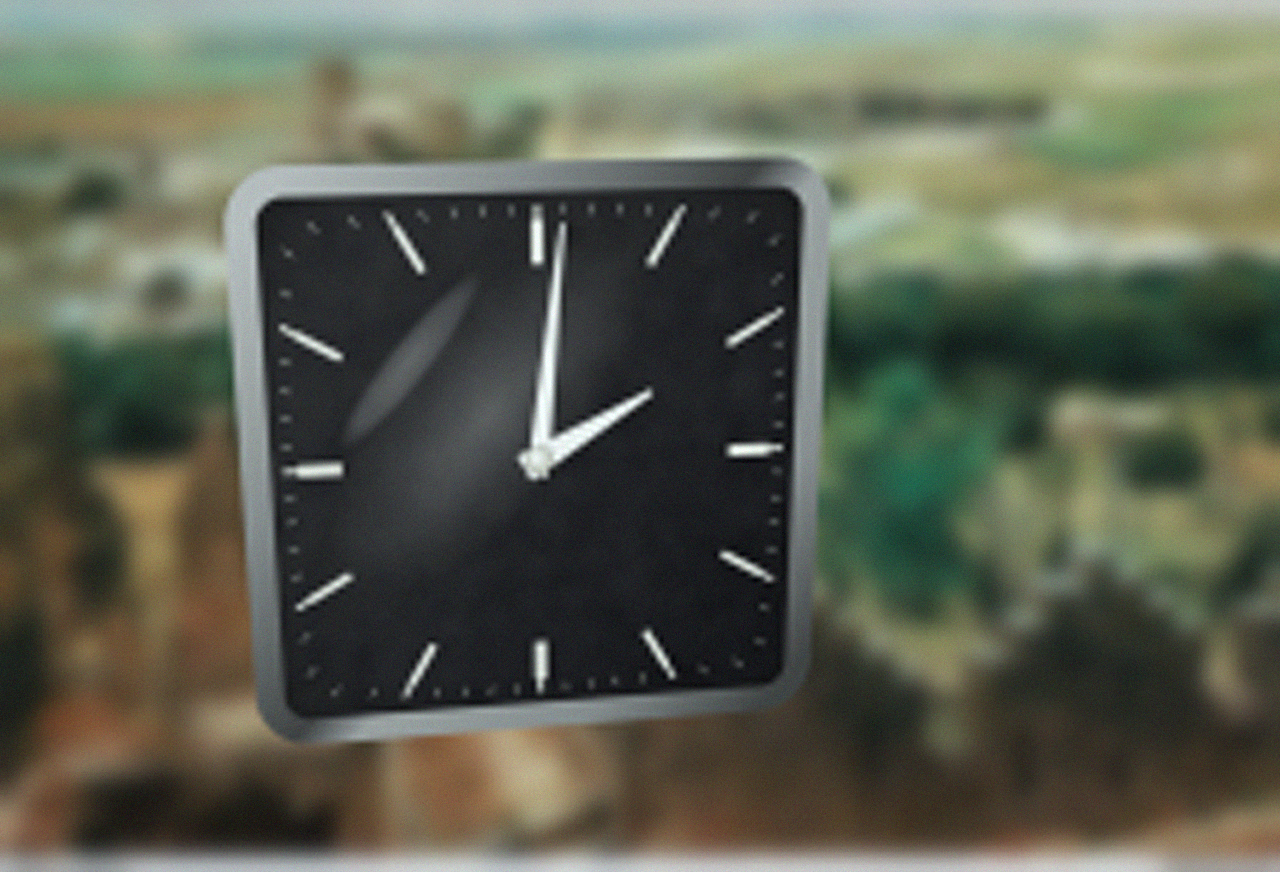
2 h 01 min
